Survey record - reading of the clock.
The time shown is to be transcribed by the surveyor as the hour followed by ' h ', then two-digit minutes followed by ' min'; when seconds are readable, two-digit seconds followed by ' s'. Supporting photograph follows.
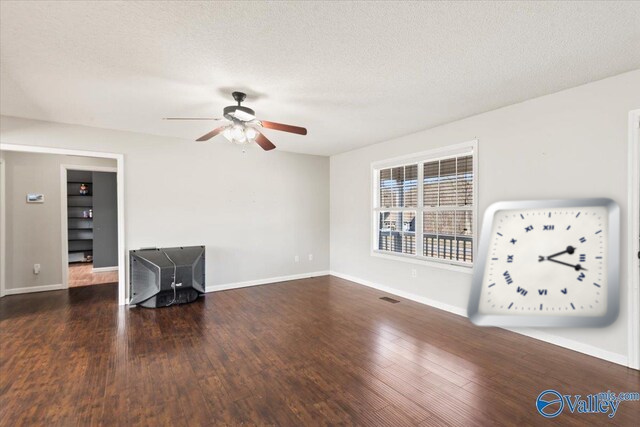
2 h 18 min
